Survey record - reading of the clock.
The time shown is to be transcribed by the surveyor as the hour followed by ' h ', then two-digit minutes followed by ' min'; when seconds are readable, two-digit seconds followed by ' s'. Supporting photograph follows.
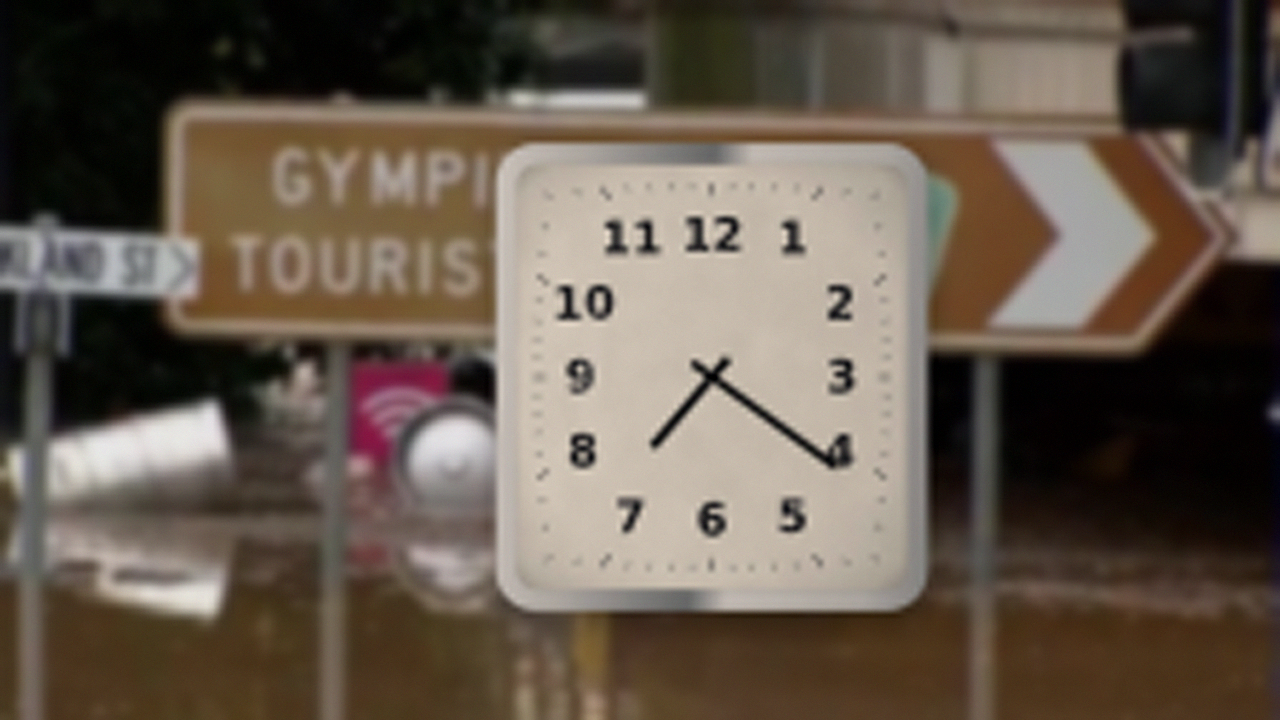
7 h 21 min
